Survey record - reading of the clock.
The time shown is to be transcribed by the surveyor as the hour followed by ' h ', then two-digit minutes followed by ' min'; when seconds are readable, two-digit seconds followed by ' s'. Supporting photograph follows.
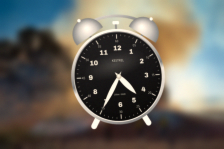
4 h 35 min
